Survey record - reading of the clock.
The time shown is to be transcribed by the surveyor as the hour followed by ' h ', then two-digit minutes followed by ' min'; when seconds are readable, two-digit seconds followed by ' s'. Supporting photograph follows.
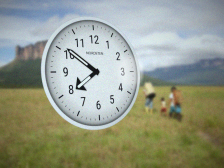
7 h 51 min
